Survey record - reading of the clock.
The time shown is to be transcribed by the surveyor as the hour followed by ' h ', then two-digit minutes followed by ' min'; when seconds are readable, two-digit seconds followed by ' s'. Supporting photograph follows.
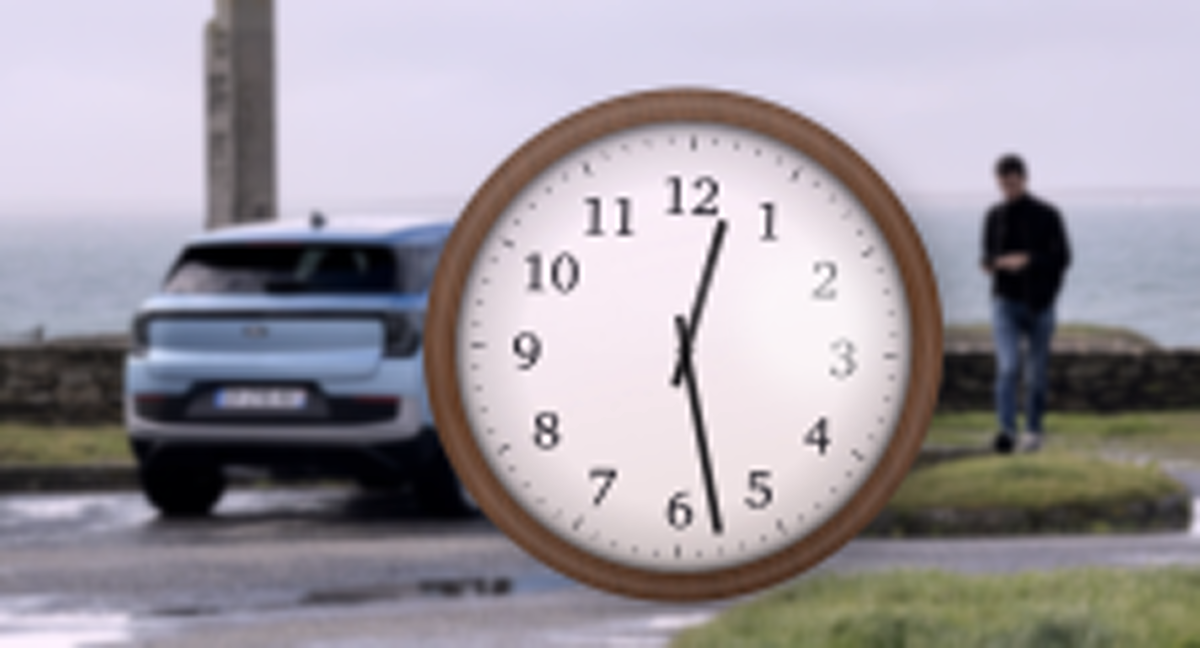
12 h 28 min
